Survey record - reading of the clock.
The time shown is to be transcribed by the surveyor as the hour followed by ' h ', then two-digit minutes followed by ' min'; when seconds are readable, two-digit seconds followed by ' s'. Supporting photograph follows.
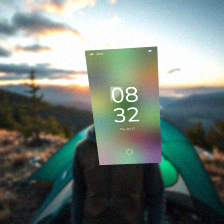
8 h 32 min
